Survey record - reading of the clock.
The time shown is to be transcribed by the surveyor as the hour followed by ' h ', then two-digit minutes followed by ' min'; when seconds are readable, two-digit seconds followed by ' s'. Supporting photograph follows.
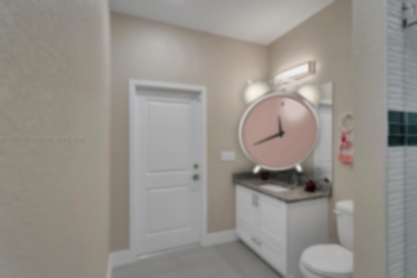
11 h 41 min
